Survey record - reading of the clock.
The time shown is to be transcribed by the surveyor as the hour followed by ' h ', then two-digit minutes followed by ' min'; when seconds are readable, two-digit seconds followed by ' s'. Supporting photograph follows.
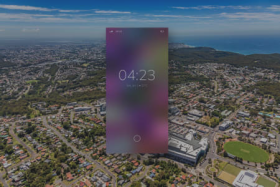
4 h 23 min
